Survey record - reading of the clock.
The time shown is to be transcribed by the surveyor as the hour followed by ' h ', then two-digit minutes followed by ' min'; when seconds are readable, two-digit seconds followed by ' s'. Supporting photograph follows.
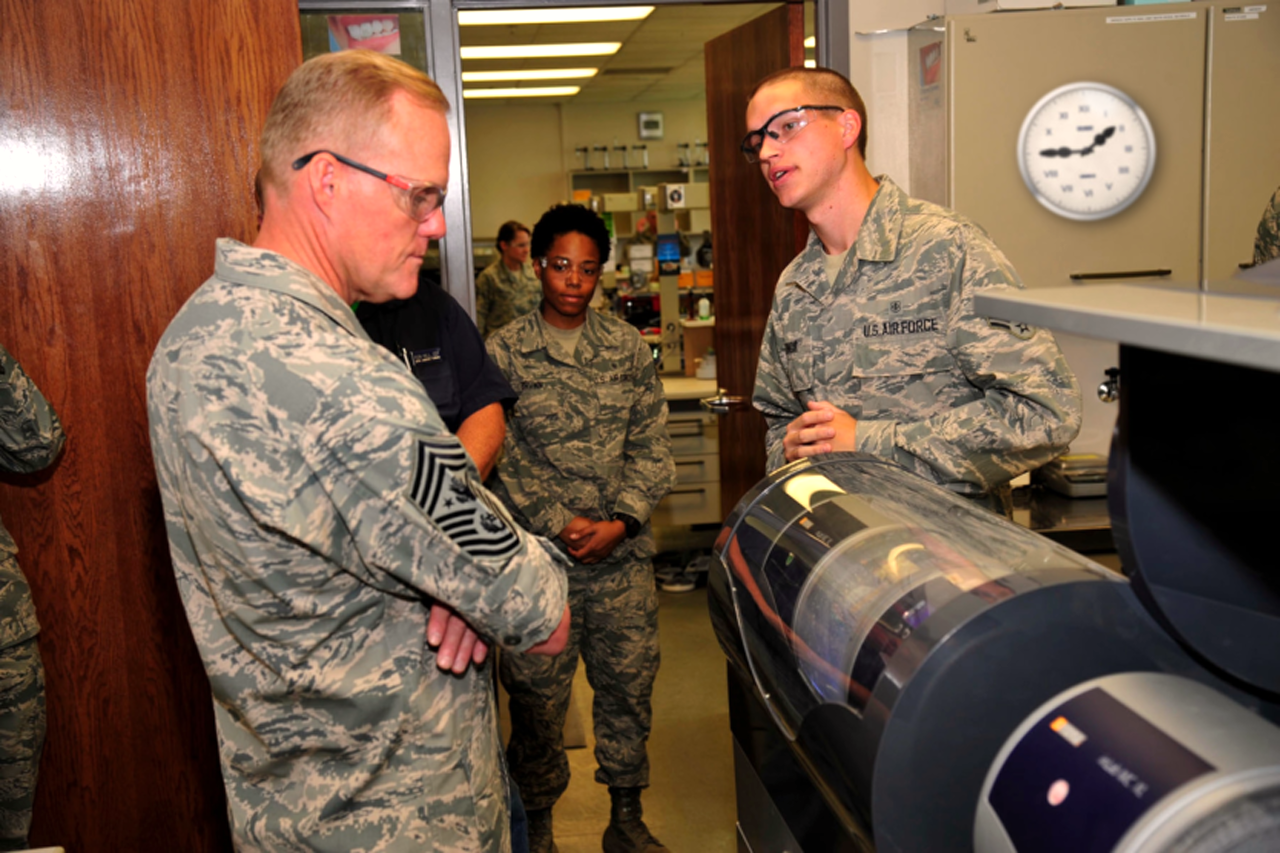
1 h 45 min
